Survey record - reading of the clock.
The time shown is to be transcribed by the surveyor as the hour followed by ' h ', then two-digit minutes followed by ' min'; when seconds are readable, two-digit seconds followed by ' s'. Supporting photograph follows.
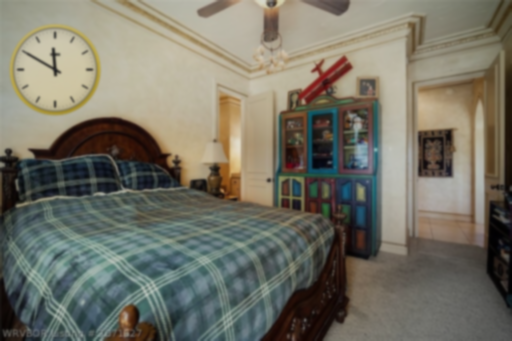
11 h 50 min
